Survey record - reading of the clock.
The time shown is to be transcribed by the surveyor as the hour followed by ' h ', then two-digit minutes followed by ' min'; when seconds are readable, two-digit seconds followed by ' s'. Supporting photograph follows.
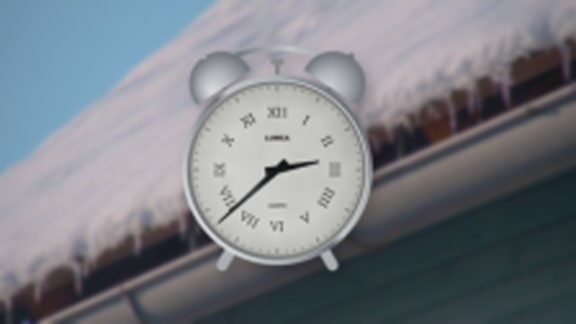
2 h 38 min
